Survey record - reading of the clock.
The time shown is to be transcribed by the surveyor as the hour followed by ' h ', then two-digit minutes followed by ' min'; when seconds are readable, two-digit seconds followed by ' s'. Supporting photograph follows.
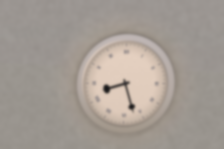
8 h 27 min
